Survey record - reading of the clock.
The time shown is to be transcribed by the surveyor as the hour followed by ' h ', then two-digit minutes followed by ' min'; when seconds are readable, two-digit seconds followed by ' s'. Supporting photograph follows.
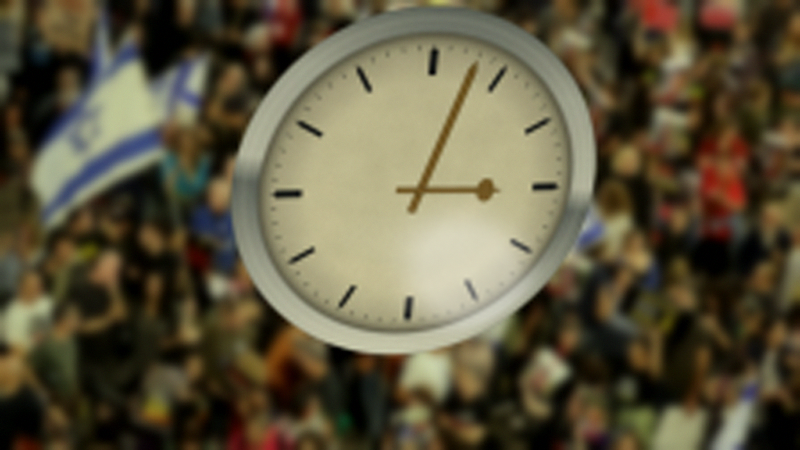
3 h 03 min
